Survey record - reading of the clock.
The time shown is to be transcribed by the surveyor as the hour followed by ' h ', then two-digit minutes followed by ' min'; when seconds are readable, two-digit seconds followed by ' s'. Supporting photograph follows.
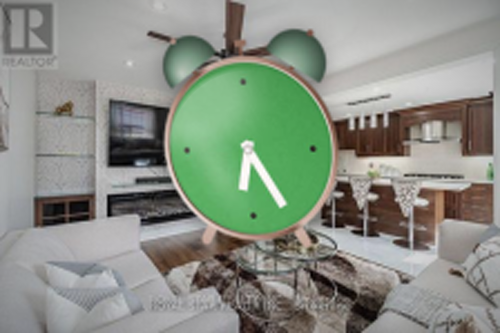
6 h 25 min
